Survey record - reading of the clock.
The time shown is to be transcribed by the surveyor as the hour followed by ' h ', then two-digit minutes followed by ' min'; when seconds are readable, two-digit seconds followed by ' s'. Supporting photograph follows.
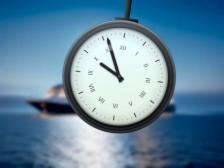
9 h 56 min
